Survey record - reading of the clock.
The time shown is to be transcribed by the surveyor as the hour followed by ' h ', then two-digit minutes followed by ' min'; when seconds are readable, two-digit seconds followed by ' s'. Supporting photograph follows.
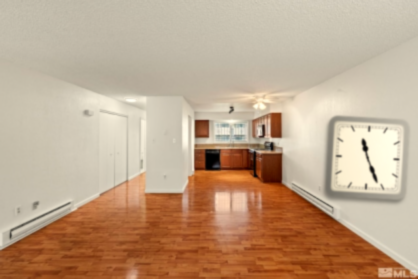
11 h 26 min
